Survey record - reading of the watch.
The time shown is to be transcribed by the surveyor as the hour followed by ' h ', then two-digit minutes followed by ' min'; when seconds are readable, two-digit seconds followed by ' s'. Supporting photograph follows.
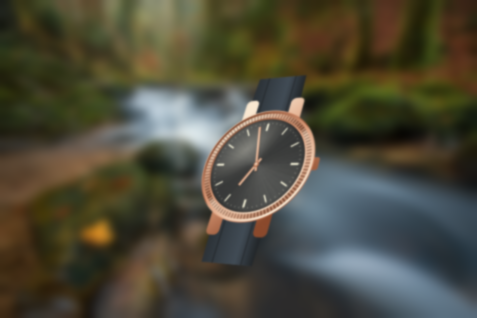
6 h 58 min
